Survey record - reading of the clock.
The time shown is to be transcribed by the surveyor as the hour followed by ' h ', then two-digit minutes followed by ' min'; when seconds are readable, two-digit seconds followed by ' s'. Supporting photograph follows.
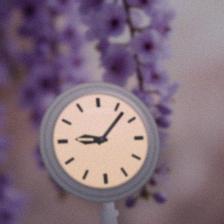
9 h 07 min
